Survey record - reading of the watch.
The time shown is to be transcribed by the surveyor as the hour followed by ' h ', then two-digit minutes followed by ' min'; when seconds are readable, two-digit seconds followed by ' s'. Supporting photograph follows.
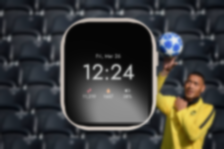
12 h 24 min
